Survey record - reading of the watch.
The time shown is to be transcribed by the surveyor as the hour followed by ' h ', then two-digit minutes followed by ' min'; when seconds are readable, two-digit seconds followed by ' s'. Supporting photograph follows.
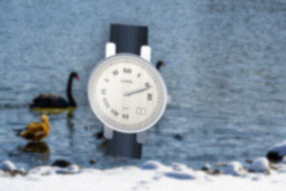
2 h 11 min
